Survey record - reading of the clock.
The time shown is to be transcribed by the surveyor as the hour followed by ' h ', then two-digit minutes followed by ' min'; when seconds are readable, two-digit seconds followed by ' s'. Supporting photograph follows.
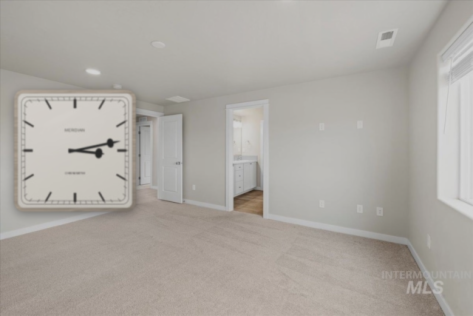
3 h 13 min
